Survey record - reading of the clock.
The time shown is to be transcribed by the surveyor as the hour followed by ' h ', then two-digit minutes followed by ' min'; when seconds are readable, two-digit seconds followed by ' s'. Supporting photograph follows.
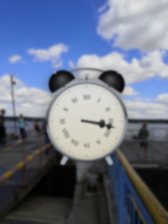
3 h 17 min
